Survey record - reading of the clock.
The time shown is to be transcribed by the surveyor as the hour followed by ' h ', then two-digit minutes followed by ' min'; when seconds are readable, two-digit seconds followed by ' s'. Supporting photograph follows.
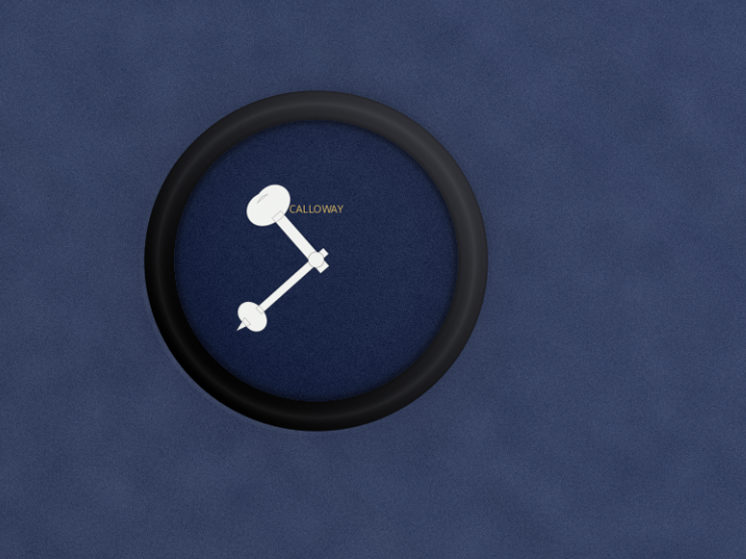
10 h 38 min
